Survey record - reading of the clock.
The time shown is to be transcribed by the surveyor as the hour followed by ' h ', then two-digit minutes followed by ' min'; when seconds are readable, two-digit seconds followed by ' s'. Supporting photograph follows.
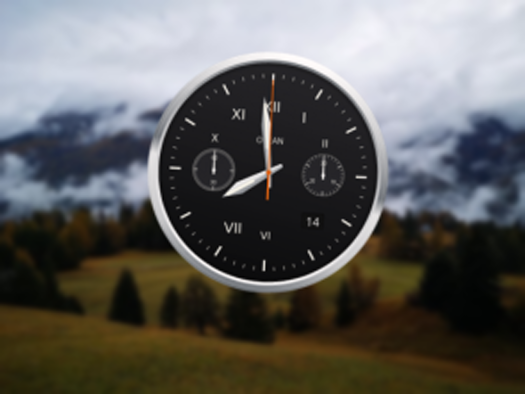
7 h 59 min
